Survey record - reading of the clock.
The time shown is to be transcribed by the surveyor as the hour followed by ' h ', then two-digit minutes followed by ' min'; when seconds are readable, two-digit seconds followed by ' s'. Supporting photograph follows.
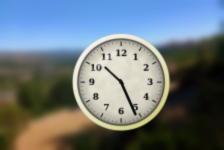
10 h 26 min
